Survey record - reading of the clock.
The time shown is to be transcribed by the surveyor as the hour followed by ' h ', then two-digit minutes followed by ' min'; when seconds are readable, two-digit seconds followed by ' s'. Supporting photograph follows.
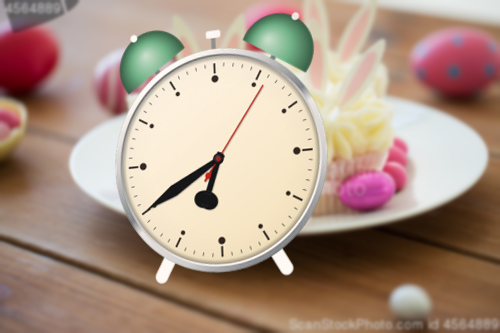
6 h 40 min 06 s
